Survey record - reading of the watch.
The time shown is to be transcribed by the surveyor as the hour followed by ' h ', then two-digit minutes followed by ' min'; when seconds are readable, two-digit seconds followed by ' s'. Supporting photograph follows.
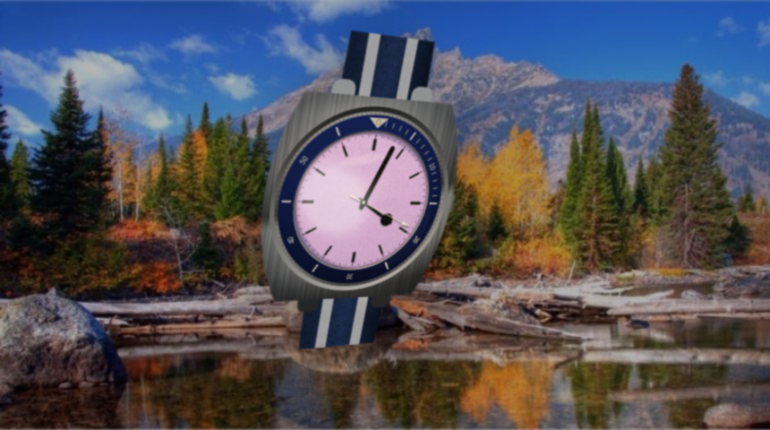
4 h 03 min 19 s
